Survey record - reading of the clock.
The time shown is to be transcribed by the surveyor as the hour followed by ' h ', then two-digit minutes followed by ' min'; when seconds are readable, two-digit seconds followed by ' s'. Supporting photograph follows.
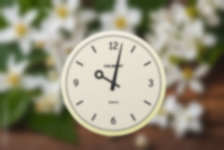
10 h 02 min
